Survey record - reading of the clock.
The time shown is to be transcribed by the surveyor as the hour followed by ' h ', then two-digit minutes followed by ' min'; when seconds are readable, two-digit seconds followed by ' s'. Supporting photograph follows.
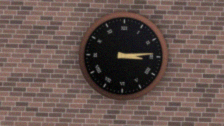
3 h 14 min
